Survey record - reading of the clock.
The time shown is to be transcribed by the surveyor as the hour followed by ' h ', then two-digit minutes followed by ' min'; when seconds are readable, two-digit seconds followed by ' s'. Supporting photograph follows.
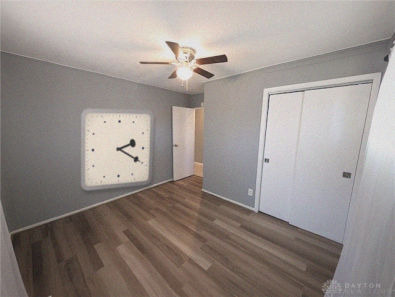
2 h 20 min
